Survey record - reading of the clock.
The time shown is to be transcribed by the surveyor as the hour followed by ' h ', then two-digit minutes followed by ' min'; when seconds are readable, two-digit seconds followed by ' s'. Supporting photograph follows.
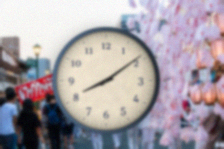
8 h 09 min
